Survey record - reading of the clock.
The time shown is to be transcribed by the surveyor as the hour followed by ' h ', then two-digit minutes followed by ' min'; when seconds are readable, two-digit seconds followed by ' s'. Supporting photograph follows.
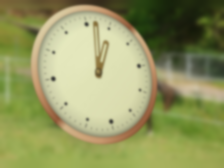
1 h 02 min
